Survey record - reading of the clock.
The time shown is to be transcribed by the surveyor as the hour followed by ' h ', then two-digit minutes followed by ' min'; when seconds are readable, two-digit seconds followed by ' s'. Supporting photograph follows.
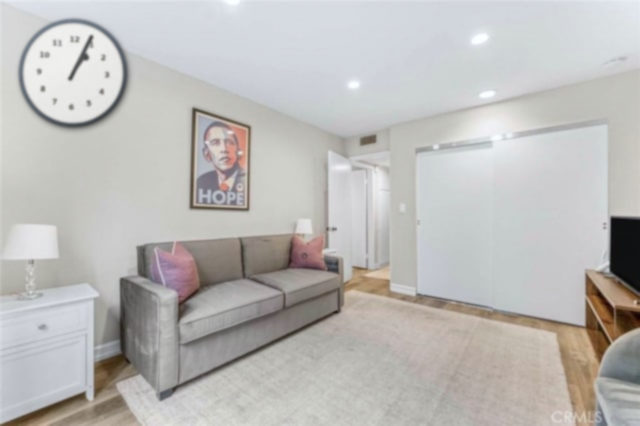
1 h 04 min
